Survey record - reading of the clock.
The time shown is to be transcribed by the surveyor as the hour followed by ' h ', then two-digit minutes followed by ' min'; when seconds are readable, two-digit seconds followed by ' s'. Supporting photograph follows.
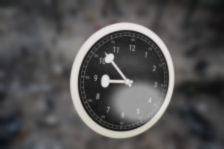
8 h 52 min
